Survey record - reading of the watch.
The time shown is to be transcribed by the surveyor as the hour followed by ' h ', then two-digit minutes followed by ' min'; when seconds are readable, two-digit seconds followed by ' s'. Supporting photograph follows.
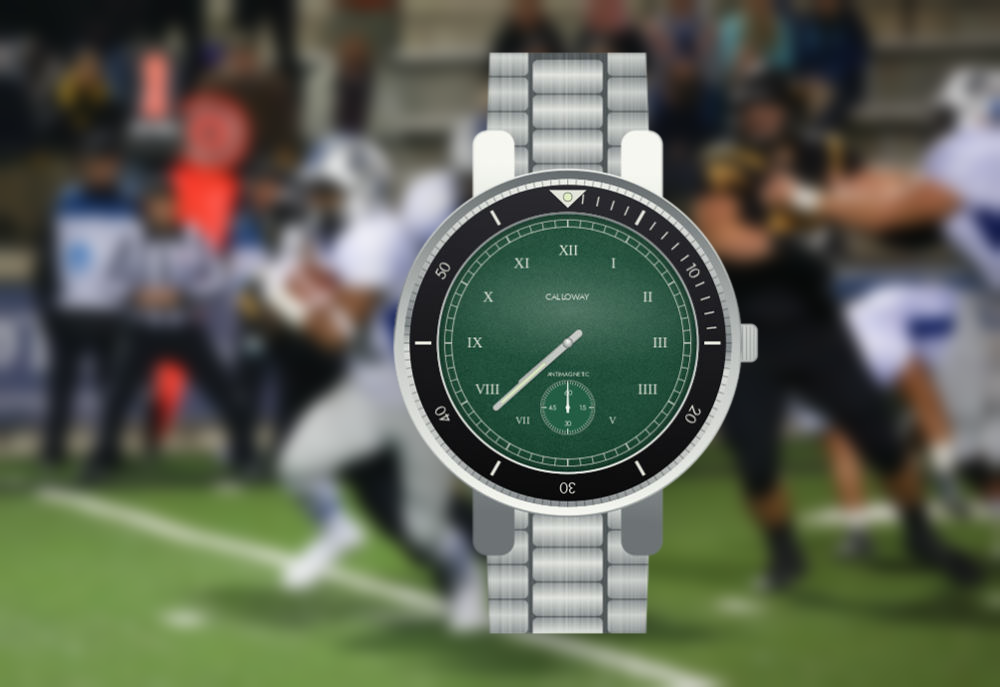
7 h 38 min
